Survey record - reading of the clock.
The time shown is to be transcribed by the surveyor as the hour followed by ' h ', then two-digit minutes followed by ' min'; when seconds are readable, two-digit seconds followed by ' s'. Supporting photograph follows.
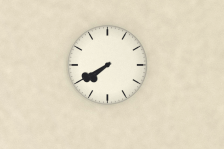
7 h 40 min
